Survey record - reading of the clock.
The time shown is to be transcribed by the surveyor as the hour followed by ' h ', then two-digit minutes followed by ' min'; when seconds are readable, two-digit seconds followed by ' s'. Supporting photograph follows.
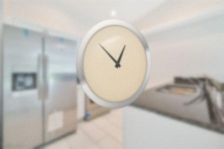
12 h 52 min
